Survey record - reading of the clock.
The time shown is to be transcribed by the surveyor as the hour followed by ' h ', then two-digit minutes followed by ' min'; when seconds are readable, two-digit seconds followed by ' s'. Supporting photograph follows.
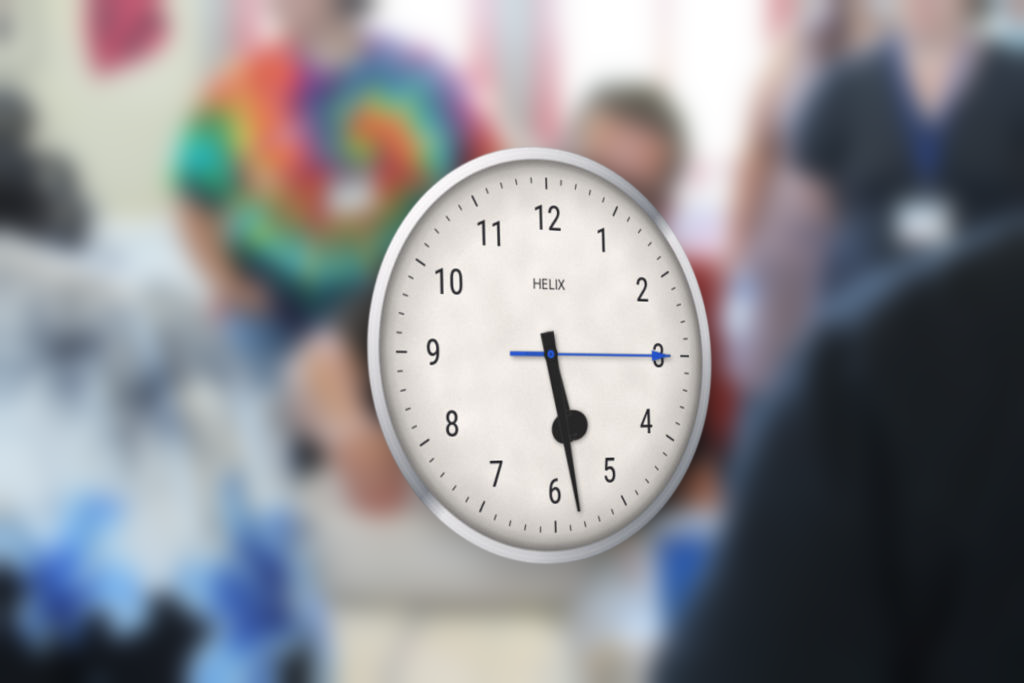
5 h 28 min 15 s
